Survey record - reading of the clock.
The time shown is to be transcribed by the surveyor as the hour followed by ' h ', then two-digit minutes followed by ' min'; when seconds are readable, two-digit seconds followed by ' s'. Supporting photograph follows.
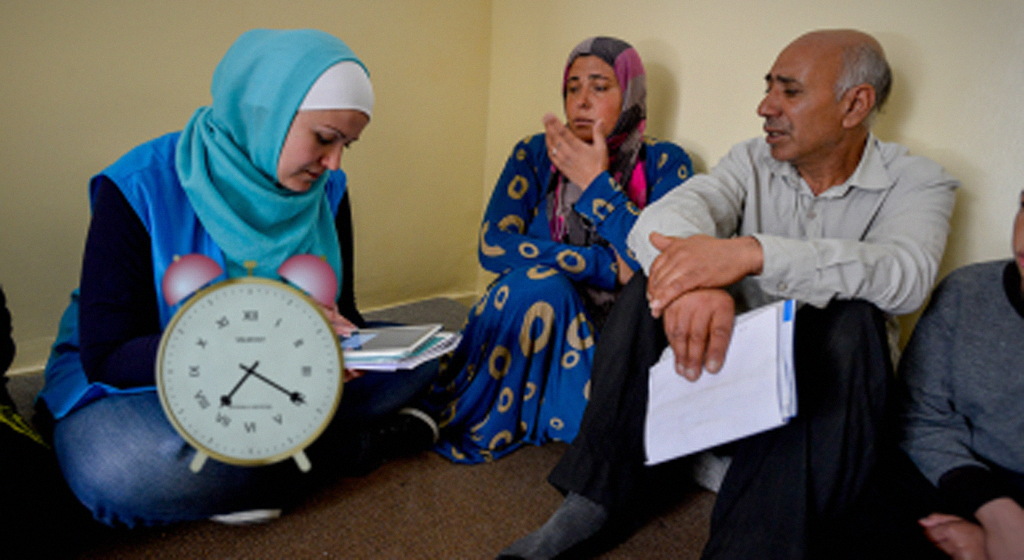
7 h 20 min
